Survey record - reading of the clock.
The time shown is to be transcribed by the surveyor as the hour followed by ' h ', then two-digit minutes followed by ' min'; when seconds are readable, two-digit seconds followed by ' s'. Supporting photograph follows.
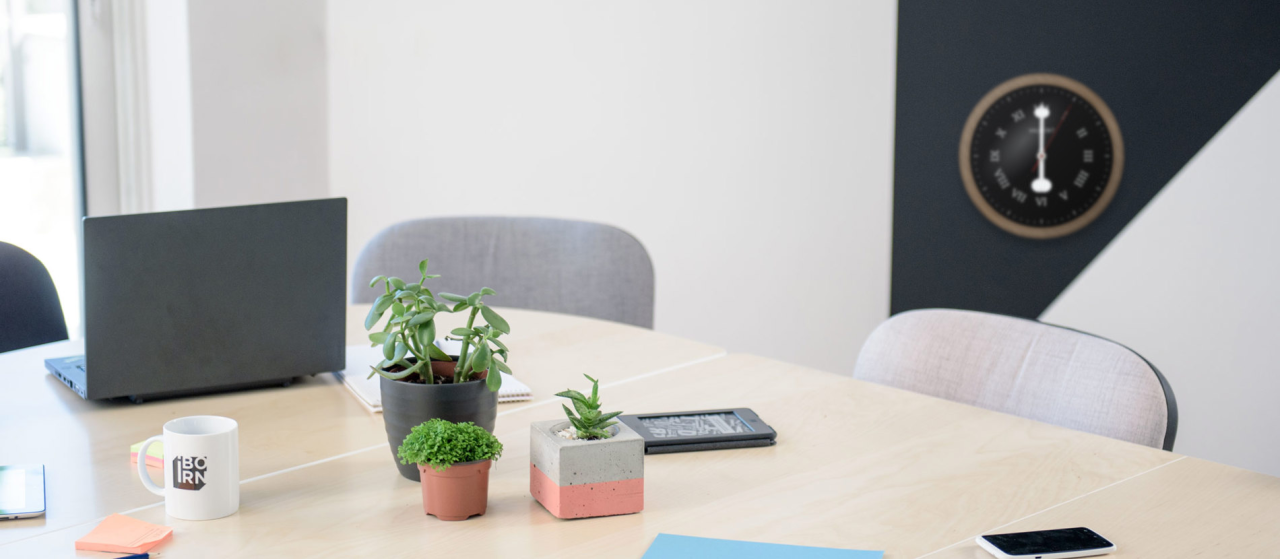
6 h 00 min 05 s
